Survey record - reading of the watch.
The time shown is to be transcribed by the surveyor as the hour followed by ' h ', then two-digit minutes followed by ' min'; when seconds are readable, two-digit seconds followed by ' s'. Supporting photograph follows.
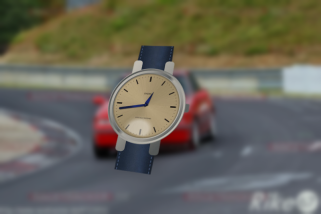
12 h 43 min
